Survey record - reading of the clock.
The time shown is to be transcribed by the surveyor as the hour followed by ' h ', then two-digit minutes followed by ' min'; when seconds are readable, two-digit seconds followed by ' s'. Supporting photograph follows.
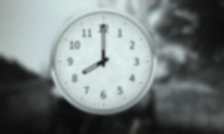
8 h 00 min
